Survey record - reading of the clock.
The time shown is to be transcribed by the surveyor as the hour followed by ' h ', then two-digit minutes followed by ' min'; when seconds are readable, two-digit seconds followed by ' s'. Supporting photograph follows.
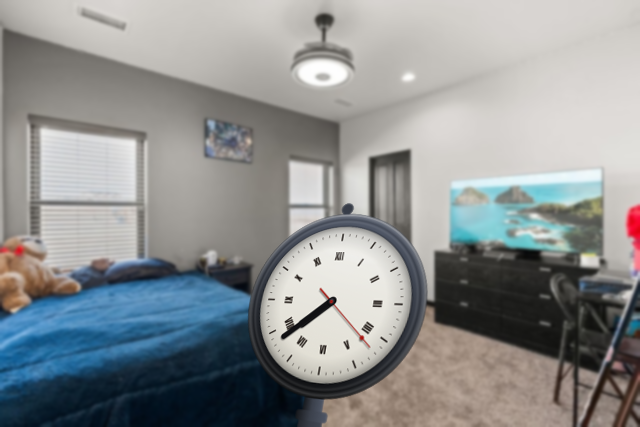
7 h 38 min 22 s
